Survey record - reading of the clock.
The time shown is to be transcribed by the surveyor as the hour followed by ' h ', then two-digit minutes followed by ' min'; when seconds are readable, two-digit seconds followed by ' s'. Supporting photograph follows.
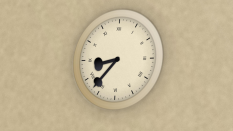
8 h 37 min
